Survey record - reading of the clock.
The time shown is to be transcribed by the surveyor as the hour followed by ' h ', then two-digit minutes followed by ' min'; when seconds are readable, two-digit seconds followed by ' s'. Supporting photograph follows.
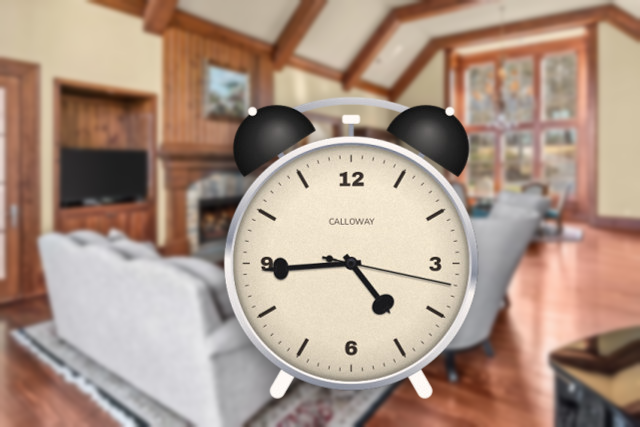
4 h 44 min 17 s
